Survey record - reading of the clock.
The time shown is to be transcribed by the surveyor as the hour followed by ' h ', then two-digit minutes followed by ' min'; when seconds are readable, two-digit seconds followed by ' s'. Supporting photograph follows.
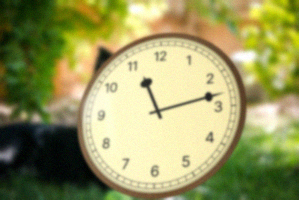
11 h 13 min
